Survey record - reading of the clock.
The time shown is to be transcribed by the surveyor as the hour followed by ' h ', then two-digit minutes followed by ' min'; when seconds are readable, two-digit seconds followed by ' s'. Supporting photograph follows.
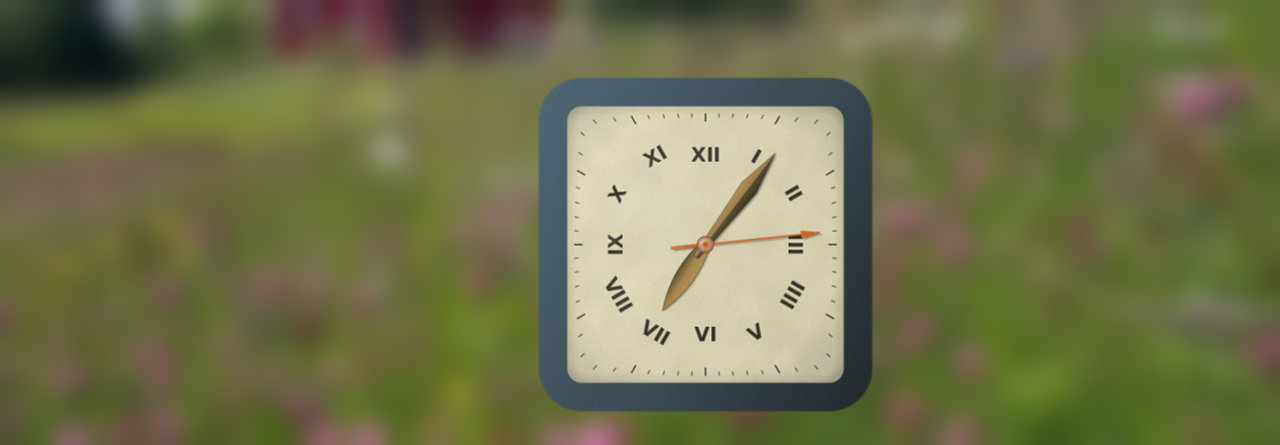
7 h 06 min 14 s
